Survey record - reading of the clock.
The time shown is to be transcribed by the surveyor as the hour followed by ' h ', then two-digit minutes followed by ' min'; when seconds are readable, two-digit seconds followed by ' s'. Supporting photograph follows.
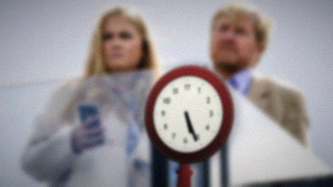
5 h 26 min
